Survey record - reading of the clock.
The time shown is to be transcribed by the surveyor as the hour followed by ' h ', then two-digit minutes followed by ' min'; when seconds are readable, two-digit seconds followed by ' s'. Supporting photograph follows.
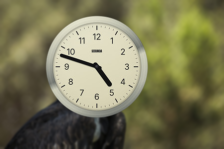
4 h 48 min
